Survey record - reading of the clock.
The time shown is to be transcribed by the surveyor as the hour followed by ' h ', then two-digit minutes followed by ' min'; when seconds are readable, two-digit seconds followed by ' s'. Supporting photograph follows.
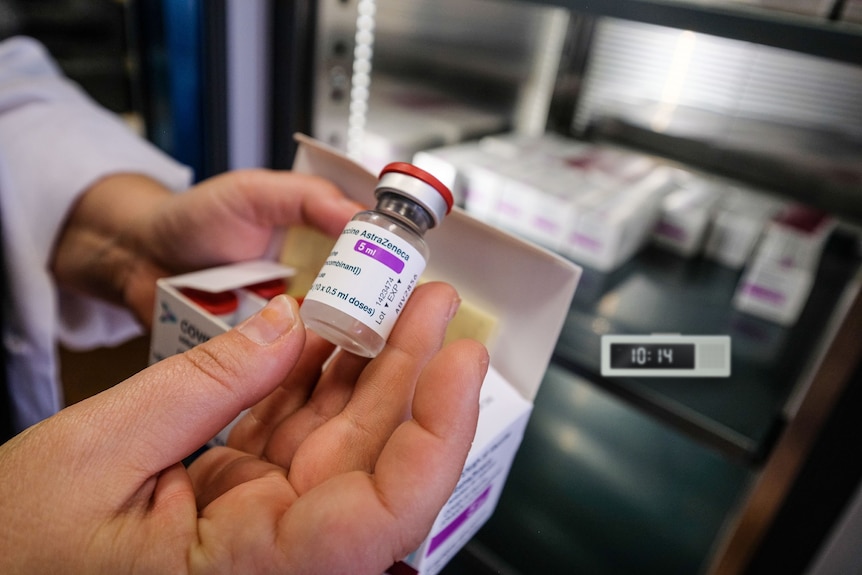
10 h 14 min
